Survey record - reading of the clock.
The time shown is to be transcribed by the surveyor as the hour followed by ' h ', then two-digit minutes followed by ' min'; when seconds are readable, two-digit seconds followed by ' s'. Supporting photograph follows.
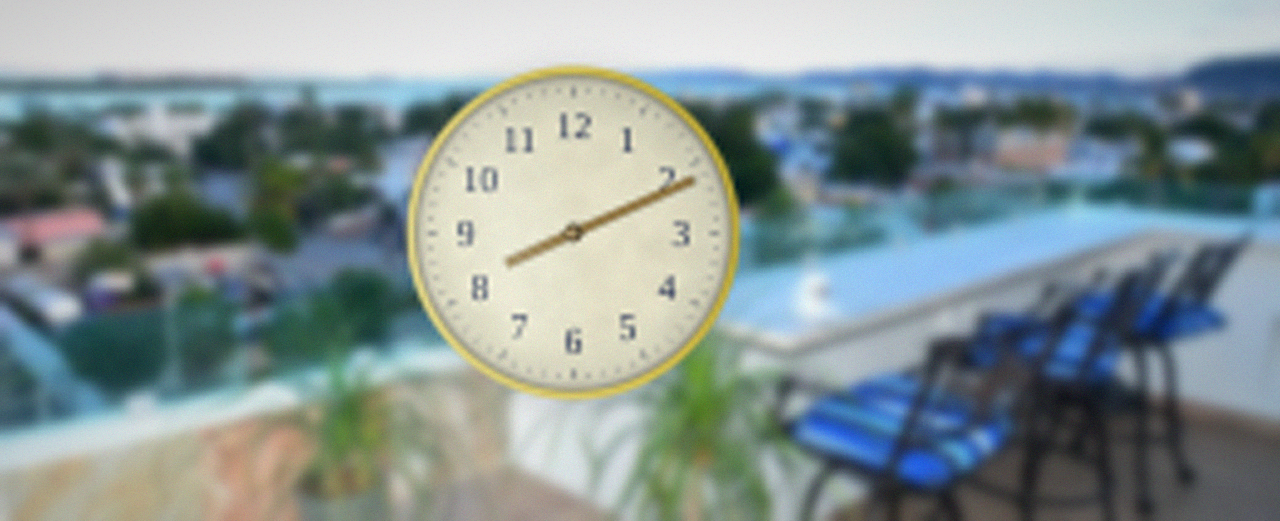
8 h 11 min
